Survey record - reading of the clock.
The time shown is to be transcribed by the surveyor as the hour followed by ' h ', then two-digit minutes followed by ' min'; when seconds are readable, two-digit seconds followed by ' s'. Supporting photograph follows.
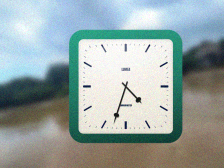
4 h 33 min
